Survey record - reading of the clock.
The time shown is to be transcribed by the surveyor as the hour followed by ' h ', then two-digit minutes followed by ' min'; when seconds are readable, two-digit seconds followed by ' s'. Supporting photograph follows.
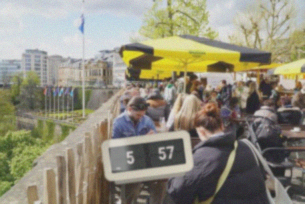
5 h 57 min
